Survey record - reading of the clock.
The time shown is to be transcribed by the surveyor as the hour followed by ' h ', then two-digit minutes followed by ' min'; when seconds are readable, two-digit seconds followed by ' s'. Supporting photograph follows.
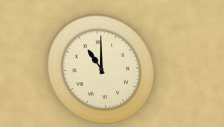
11 h 01 min
